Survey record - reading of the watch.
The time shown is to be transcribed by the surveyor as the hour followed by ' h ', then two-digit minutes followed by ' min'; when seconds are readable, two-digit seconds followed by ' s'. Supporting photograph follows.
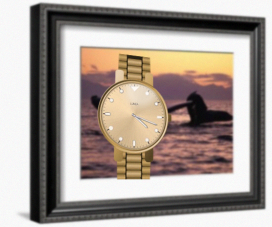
4 h 18 min
